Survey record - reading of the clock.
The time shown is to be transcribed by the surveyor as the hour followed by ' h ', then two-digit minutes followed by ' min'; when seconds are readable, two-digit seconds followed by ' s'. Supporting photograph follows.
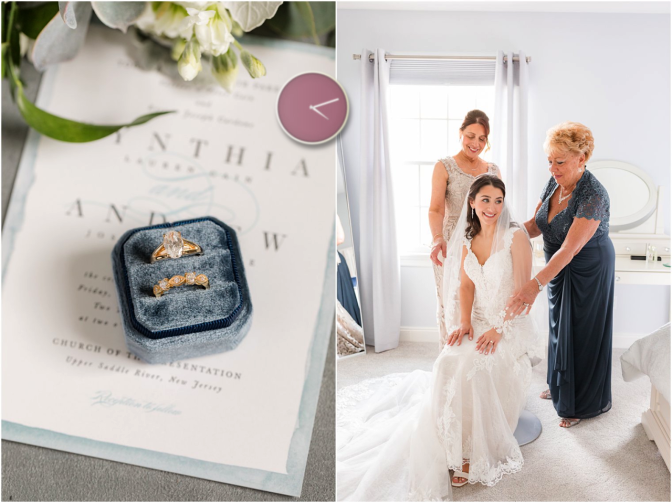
4 h 12 min
